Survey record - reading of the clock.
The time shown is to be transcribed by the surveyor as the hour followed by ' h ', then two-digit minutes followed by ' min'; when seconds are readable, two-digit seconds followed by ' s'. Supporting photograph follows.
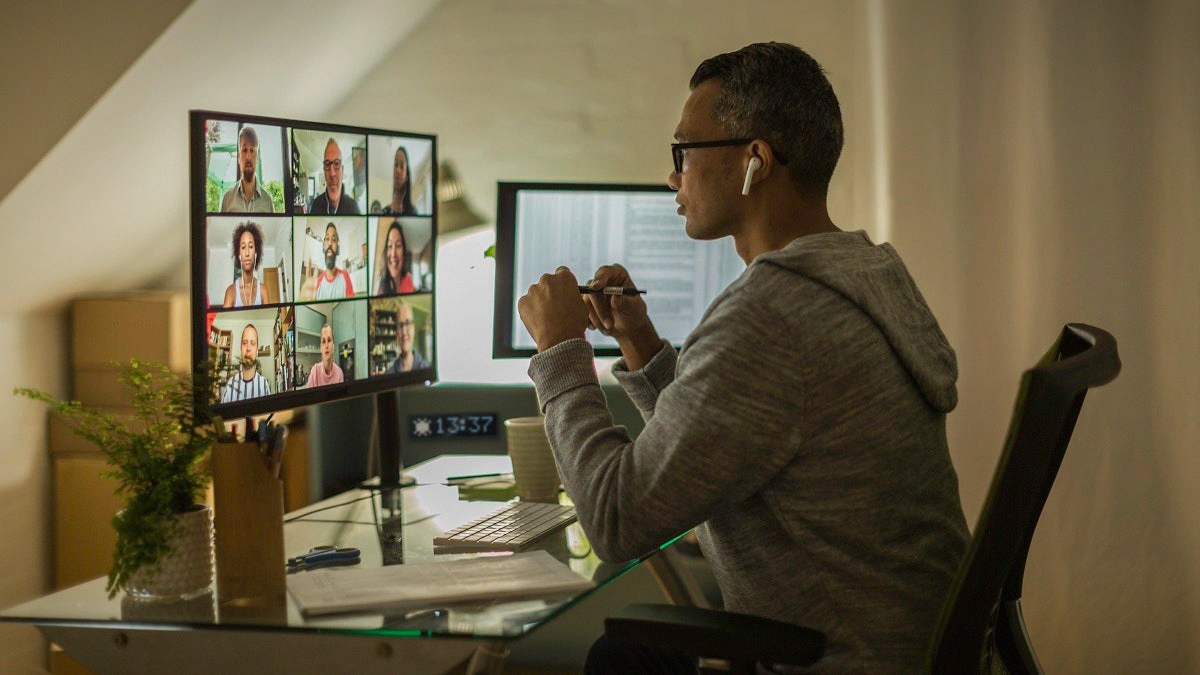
13 h 37 min
